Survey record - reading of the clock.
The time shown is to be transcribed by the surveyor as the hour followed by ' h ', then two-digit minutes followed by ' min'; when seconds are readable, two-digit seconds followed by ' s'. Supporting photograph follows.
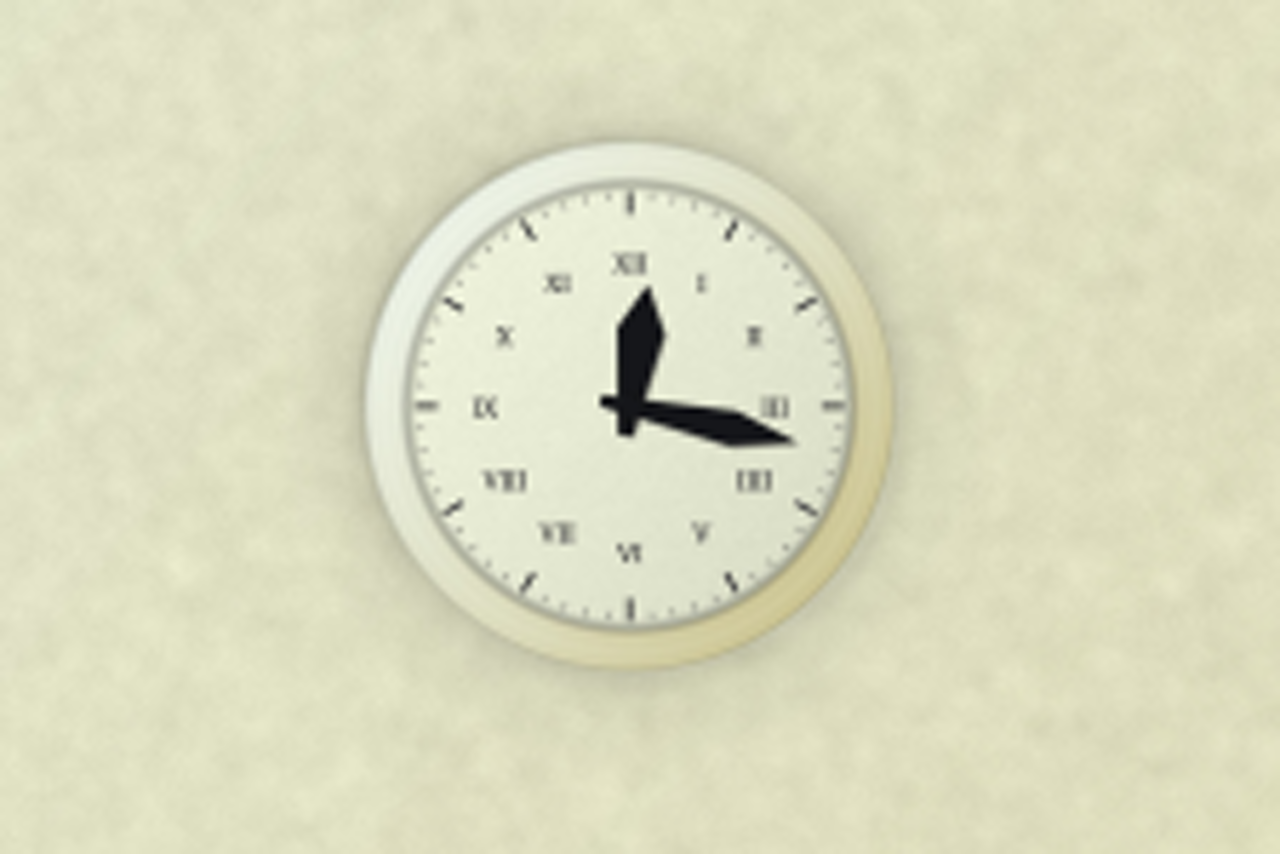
12 h 17 min
